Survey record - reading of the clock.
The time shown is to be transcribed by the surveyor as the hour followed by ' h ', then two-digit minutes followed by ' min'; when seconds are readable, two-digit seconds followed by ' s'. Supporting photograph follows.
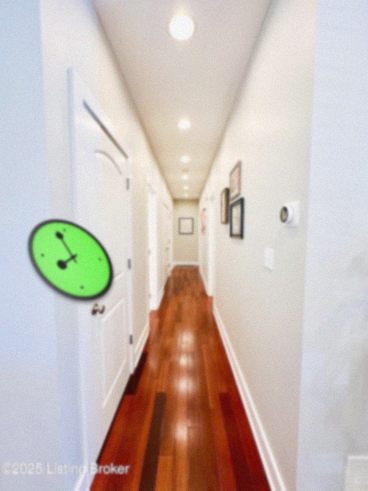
7 h 57 min
